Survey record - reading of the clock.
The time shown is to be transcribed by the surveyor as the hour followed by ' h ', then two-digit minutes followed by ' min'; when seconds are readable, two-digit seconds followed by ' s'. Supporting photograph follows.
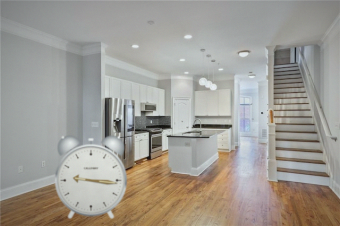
9 h 16 min
